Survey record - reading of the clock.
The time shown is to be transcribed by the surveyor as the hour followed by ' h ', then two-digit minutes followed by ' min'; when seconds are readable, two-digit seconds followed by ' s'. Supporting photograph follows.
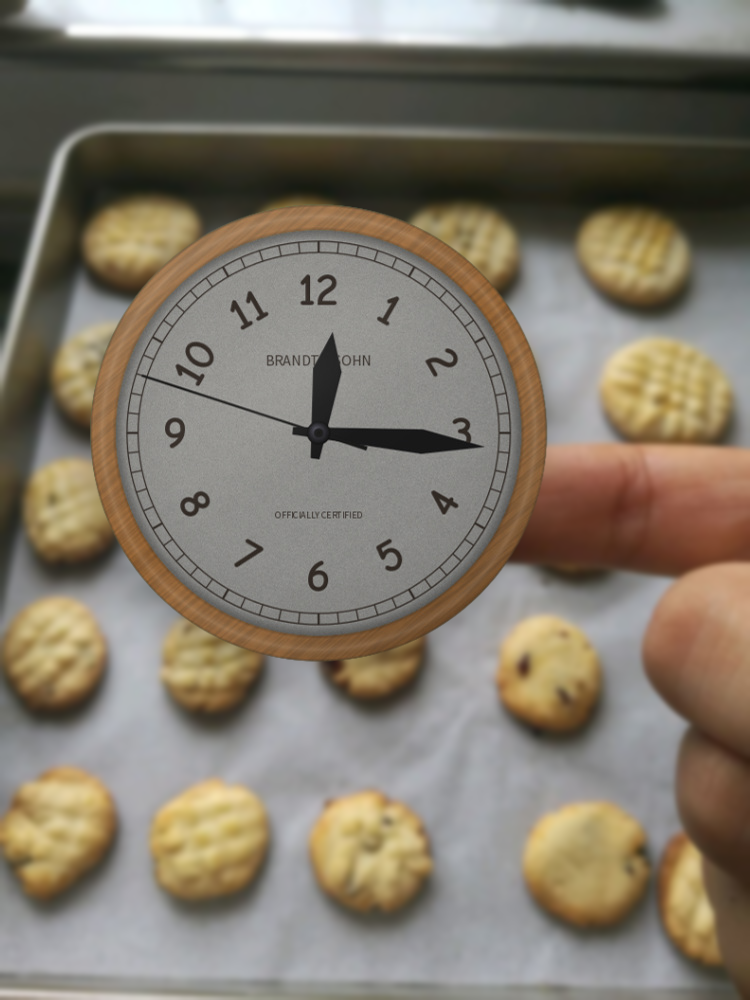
12 h 15 min 48 s
